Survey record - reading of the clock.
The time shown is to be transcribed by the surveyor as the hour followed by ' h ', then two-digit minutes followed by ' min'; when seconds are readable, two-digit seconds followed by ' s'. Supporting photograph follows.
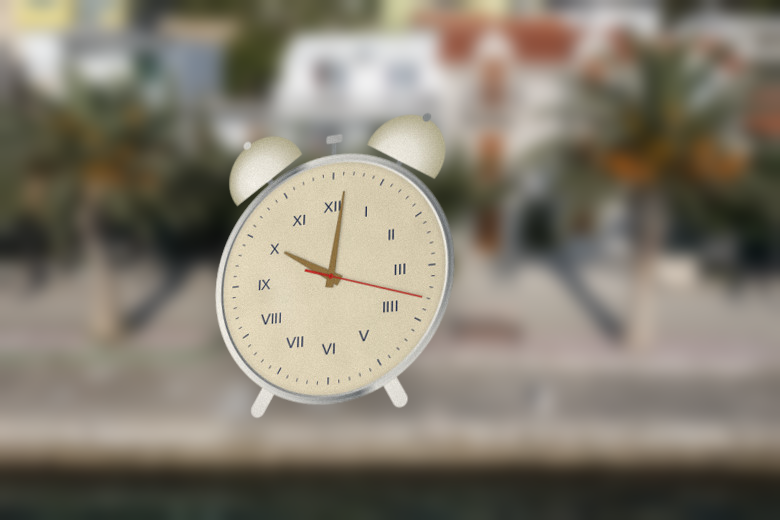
10 h 01 min 18 s
